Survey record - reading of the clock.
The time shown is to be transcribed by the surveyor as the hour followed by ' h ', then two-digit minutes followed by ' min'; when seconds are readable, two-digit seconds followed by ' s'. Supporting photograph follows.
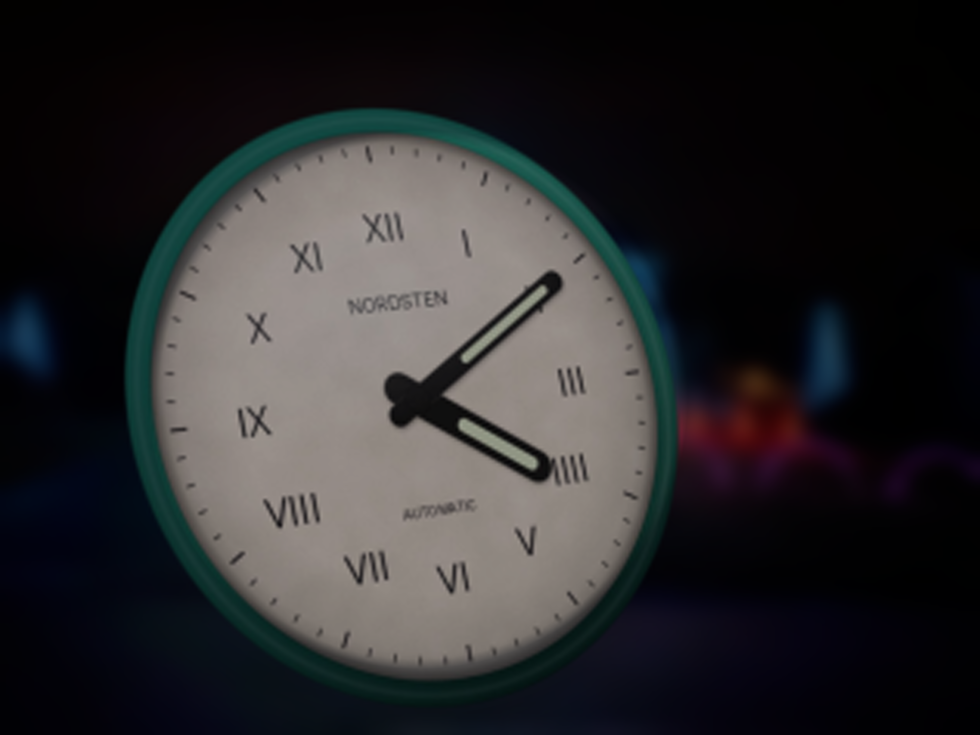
4 h 10 min
